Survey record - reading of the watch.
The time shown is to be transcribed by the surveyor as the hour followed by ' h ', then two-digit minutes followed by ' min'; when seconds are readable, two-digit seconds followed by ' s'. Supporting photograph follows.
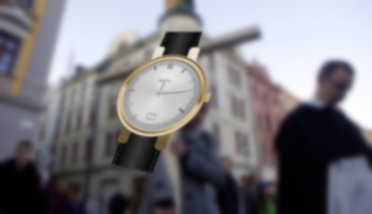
12 h 13 min
